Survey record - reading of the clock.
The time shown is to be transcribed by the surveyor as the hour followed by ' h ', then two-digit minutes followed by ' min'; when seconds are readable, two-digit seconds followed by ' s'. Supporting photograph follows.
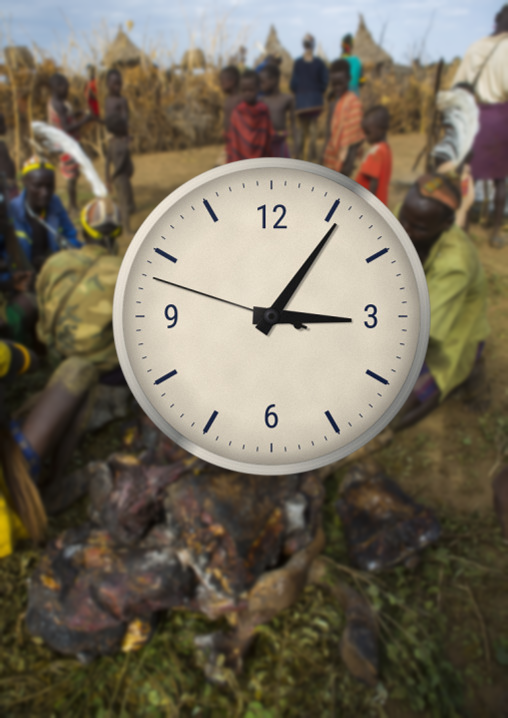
3 h 05 min 48 s
